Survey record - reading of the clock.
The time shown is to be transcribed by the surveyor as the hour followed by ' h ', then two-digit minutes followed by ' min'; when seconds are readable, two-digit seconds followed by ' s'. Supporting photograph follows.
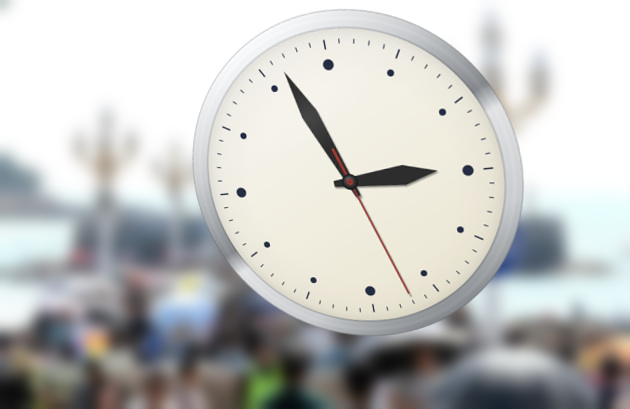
2 h 56 min 27 s
